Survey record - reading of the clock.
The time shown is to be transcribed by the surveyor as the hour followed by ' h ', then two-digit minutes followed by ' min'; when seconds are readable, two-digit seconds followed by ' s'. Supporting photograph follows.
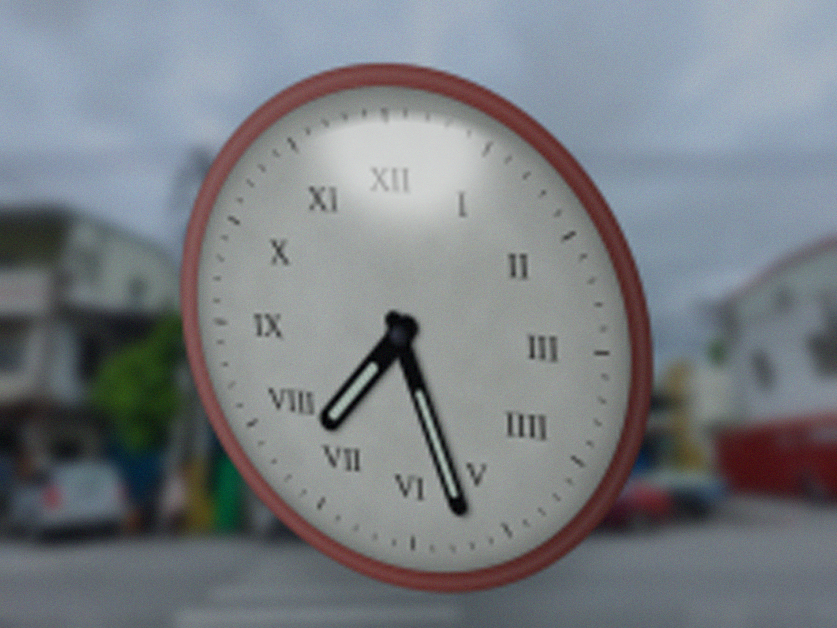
7 h 27 min
